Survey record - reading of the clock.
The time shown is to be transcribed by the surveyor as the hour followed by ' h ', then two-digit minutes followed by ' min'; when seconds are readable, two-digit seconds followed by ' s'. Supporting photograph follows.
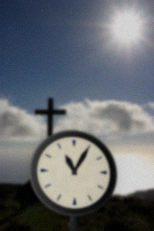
11 h 05 min
